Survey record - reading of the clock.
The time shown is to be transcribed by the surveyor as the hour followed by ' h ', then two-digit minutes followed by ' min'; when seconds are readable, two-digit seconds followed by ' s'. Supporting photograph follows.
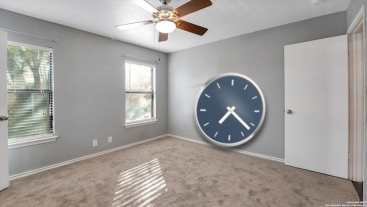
7 h 22 min
